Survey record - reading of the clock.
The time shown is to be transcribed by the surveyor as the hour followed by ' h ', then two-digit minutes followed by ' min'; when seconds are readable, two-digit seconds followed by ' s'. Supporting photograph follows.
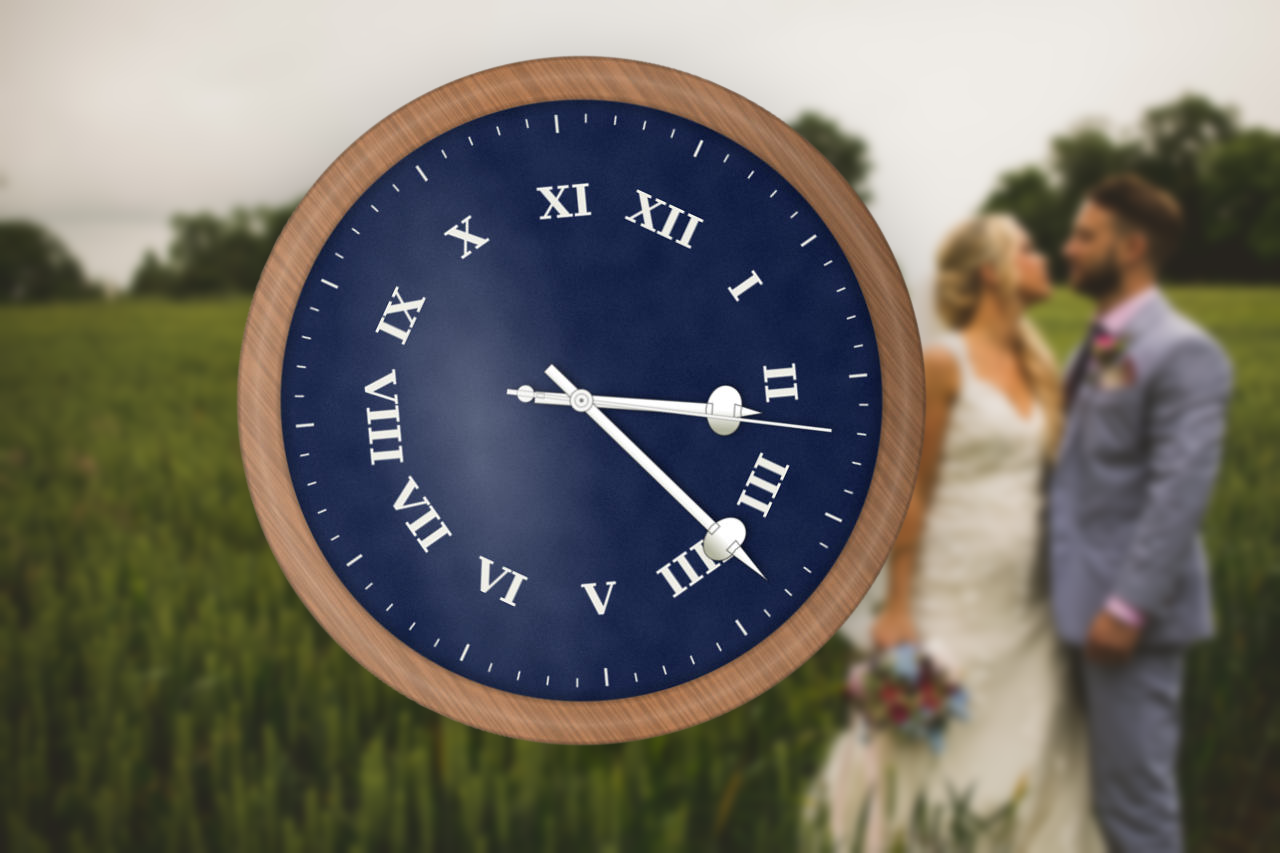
2 h 18 min 12 s
